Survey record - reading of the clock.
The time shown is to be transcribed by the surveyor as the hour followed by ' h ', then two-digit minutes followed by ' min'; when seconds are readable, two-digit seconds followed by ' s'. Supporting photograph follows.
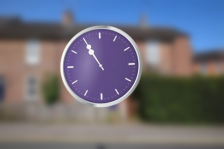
10 h 55 min
